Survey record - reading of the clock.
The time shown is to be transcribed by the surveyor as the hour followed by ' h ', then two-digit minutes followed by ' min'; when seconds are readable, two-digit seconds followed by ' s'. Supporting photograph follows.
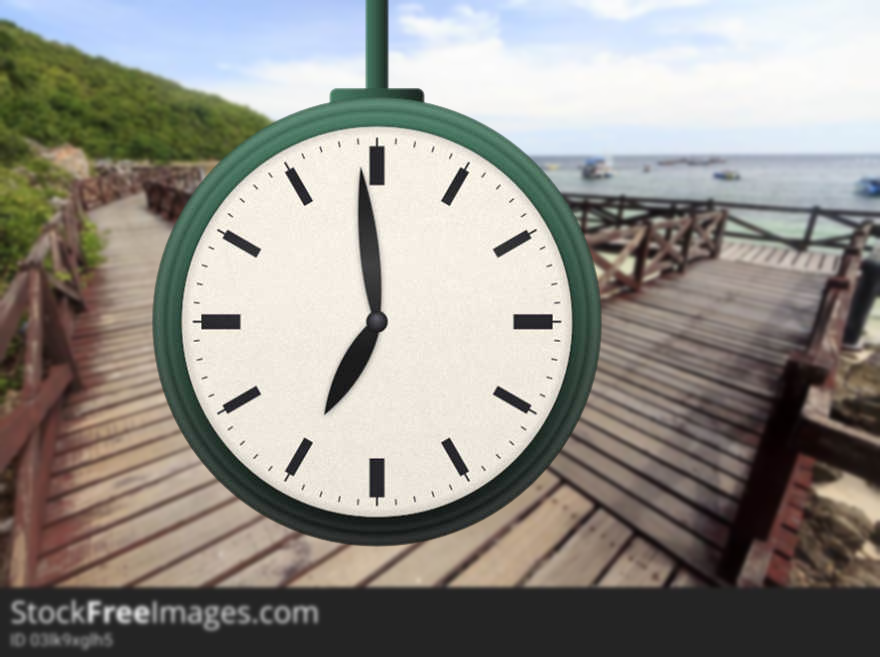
6 h 59 min
